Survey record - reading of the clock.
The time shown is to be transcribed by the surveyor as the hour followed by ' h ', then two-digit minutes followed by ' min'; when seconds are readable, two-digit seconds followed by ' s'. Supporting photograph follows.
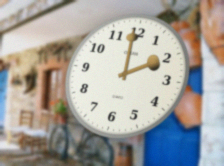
1 h 59 min
